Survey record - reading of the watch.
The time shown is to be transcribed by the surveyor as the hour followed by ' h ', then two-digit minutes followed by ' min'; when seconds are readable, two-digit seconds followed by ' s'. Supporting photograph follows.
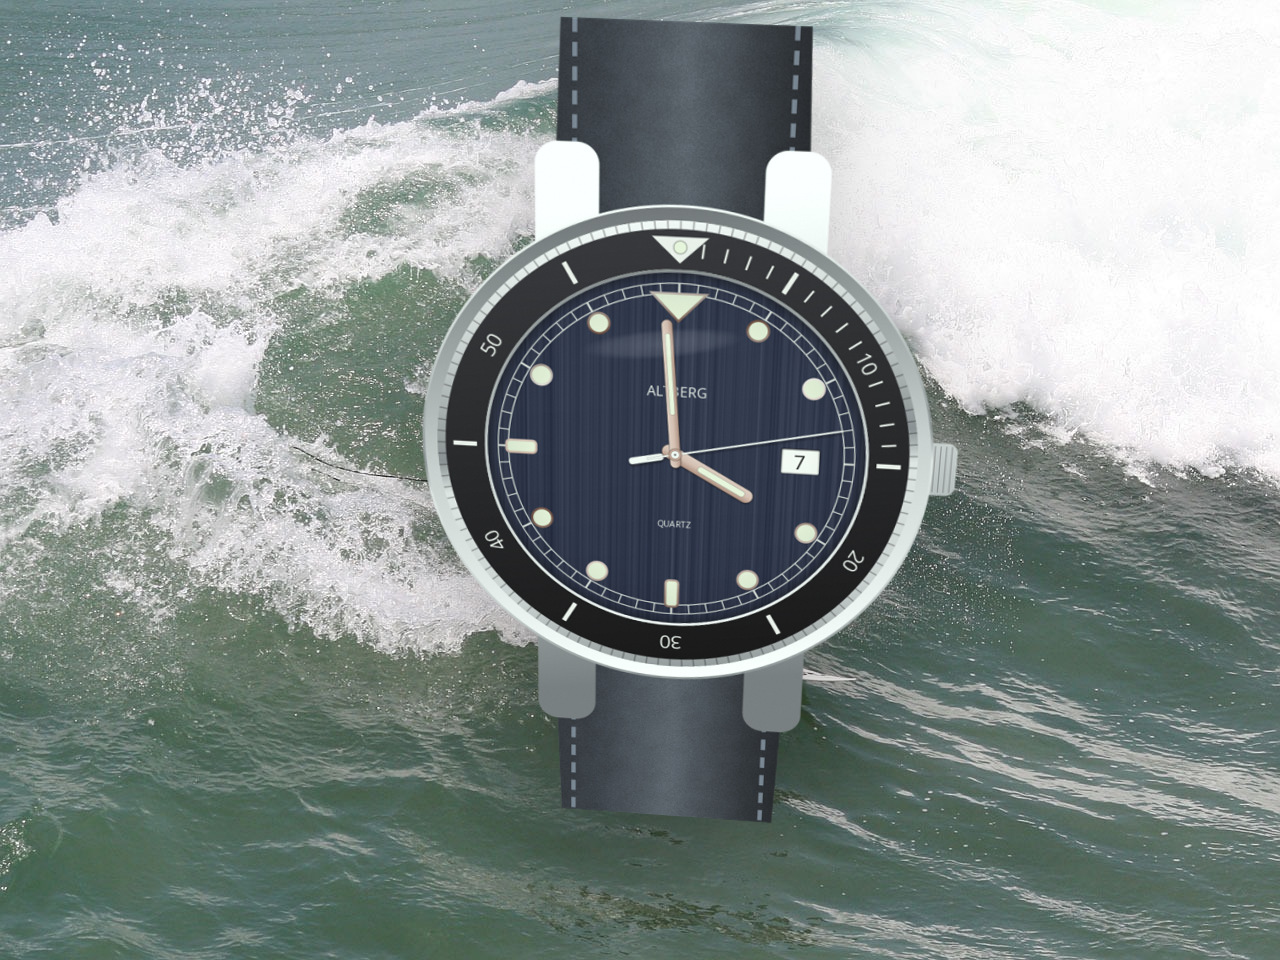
3 h 59 min 13 s
